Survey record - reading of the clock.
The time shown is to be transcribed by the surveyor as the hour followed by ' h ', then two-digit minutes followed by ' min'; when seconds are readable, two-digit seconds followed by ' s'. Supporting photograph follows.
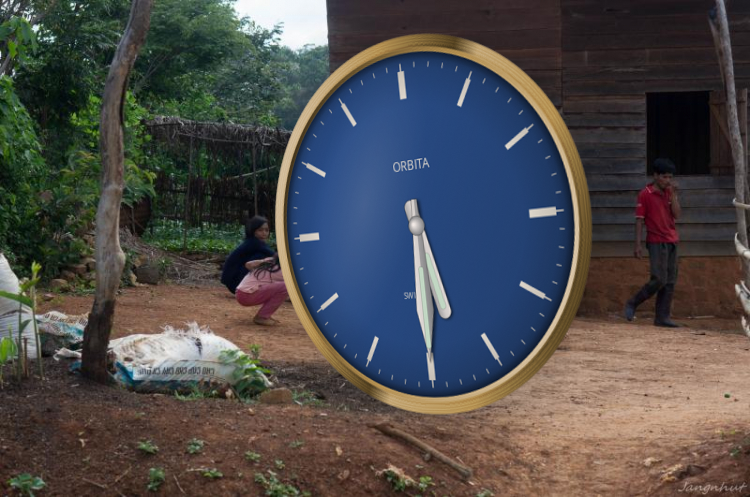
5 h 30 min
